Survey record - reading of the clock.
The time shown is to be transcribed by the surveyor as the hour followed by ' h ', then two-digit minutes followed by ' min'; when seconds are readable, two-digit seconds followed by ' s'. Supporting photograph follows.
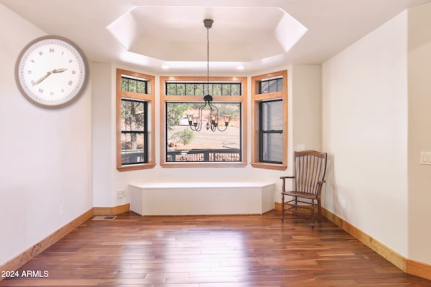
2 h 39 min
